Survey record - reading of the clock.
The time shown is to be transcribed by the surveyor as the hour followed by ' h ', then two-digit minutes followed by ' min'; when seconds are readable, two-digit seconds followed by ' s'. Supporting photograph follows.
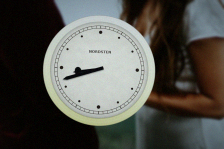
8 h 42 min
